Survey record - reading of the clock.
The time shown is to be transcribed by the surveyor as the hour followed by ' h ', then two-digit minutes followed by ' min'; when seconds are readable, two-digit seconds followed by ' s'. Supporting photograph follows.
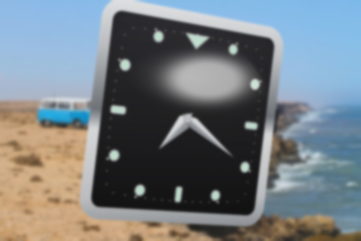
7 h 20 min
